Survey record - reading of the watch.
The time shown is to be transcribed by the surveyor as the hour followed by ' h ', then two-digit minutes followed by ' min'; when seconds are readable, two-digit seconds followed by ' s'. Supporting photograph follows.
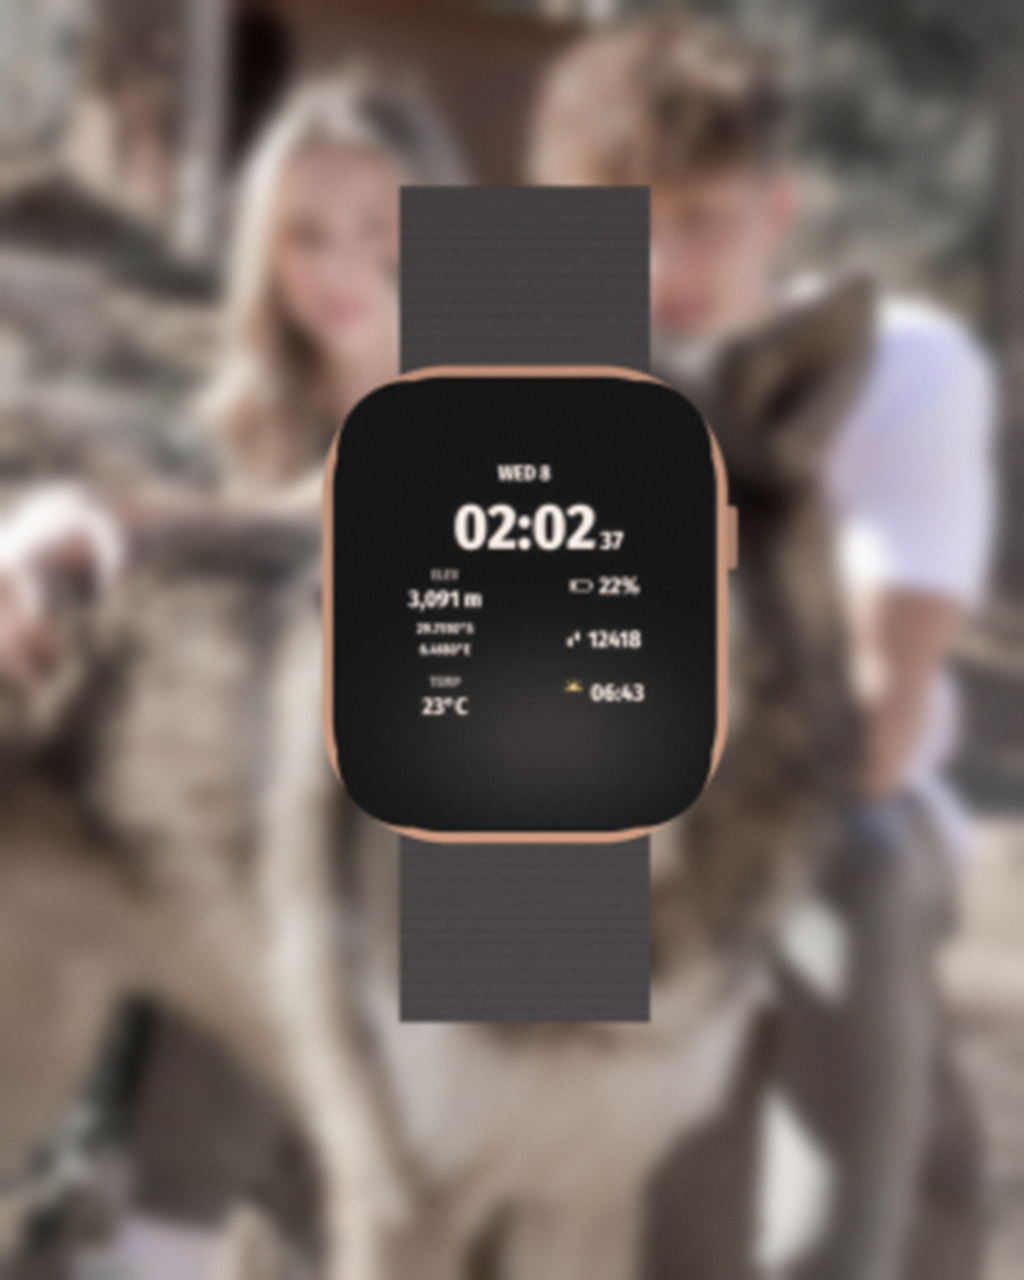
2 h 02 min
